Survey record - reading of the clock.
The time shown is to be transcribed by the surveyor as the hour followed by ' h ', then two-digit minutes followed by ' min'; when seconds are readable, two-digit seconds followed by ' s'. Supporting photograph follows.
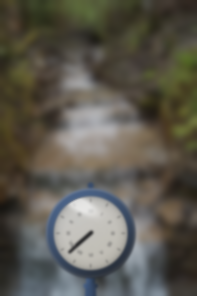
7 h 38 min
